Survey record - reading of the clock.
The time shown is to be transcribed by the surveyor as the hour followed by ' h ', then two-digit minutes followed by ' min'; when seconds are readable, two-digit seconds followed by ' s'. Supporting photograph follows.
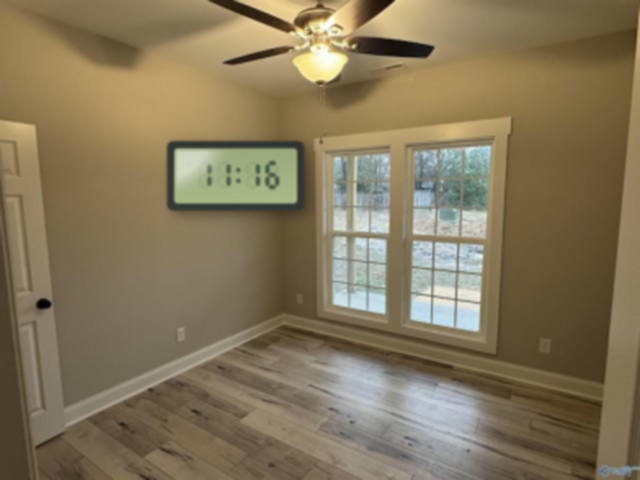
11 h 16 min
